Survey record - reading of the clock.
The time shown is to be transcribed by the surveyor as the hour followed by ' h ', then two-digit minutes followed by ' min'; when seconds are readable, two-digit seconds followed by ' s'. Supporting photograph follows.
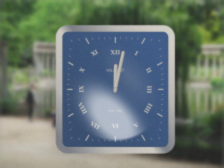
12 h 02 min
